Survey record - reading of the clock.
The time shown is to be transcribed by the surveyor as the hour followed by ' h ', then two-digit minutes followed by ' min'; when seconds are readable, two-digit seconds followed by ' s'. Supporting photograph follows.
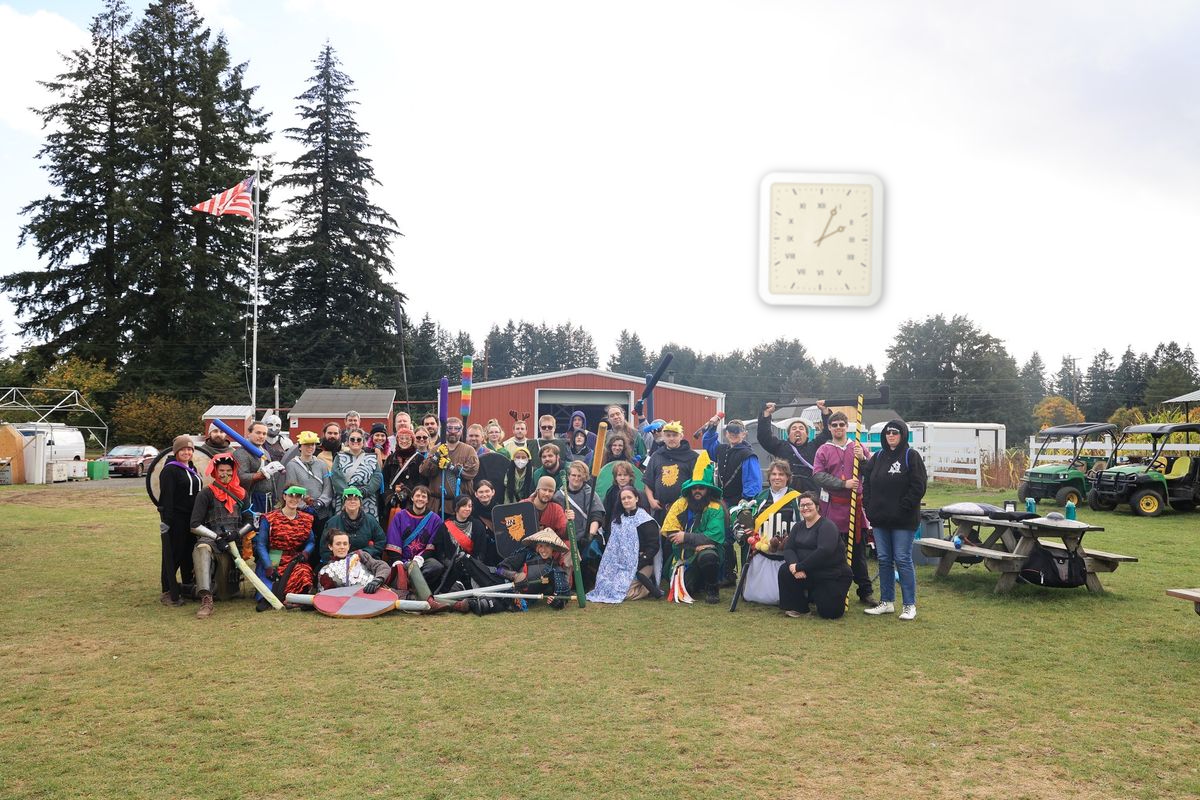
2 h 04 min
